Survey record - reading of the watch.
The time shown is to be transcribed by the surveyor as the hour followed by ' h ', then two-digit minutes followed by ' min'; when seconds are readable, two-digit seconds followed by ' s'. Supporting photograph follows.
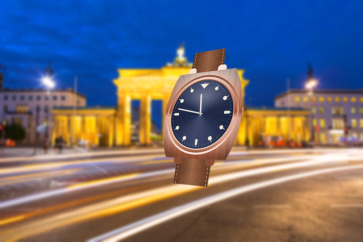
11 h 47 min
